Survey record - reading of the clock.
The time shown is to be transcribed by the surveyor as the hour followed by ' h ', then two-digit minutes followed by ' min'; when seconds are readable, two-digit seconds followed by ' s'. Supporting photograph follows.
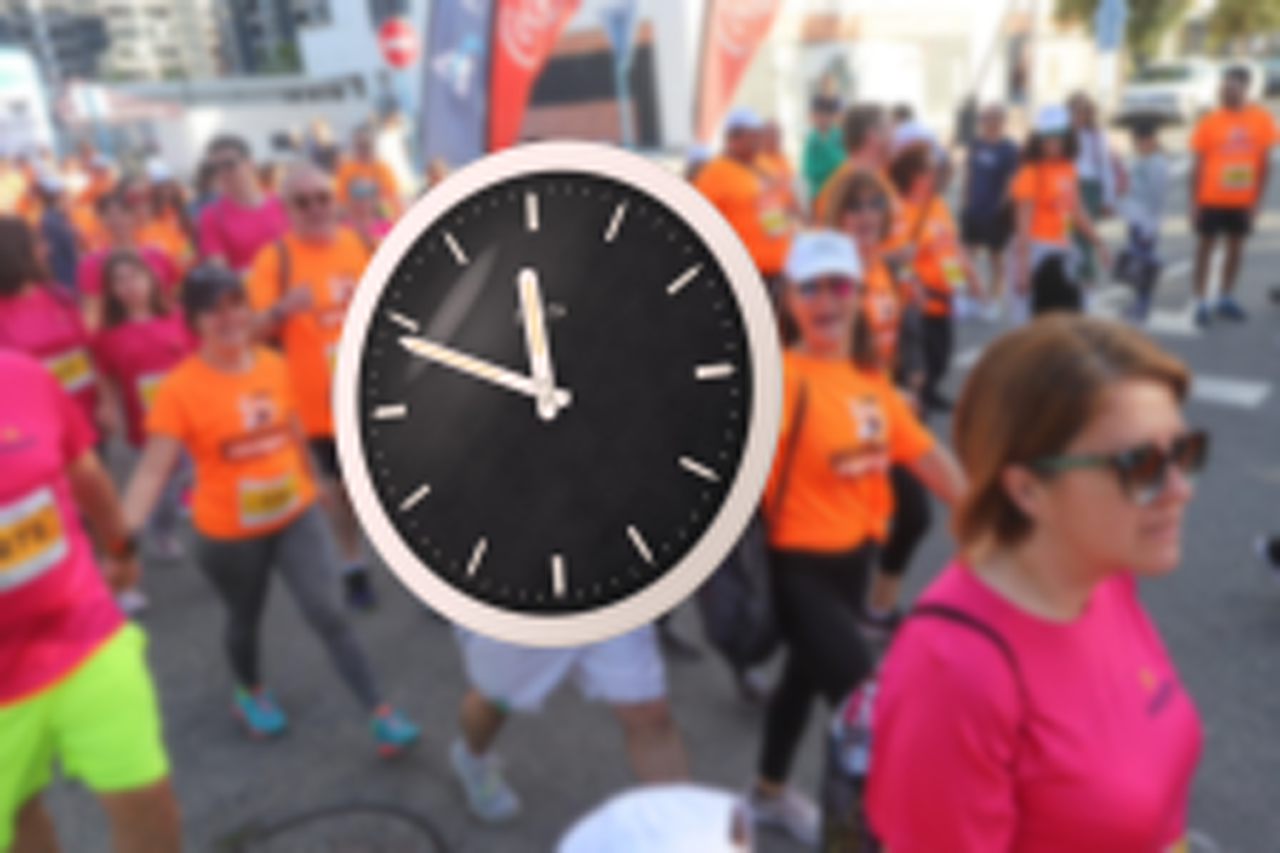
11 h 49 min
